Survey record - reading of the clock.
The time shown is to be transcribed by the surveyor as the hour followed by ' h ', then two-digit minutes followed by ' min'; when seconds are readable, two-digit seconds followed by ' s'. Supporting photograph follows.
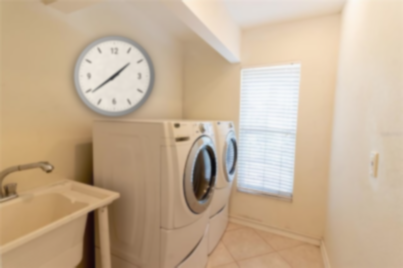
1 h 39 min
